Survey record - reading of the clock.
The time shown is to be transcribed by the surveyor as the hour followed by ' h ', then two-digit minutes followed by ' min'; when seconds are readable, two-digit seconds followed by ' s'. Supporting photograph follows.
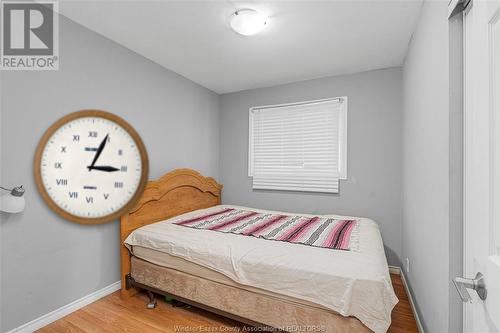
3 h 04 min
